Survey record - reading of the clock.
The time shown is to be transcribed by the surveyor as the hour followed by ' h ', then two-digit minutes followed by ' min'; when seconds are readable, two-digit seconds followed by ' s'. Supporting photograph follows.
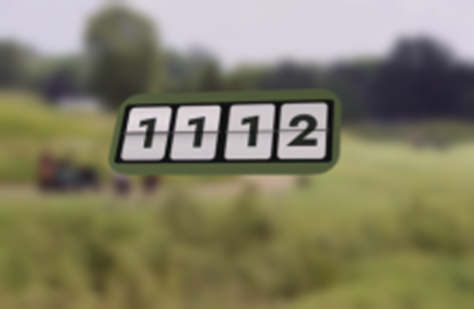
11 h 12 min
